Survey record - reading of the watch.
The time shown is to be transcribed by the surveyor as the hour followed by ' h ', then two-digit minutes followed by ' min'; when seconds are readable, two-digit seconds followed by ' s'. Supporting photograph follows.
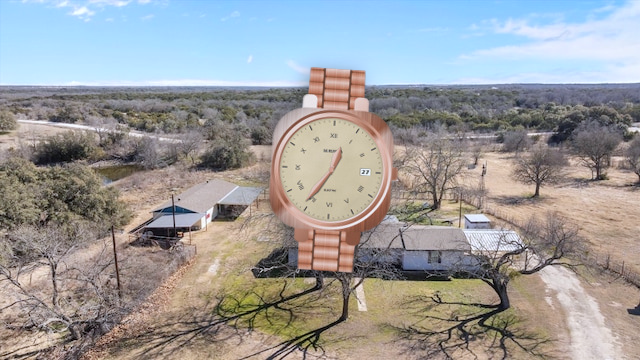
12 h 36 min
